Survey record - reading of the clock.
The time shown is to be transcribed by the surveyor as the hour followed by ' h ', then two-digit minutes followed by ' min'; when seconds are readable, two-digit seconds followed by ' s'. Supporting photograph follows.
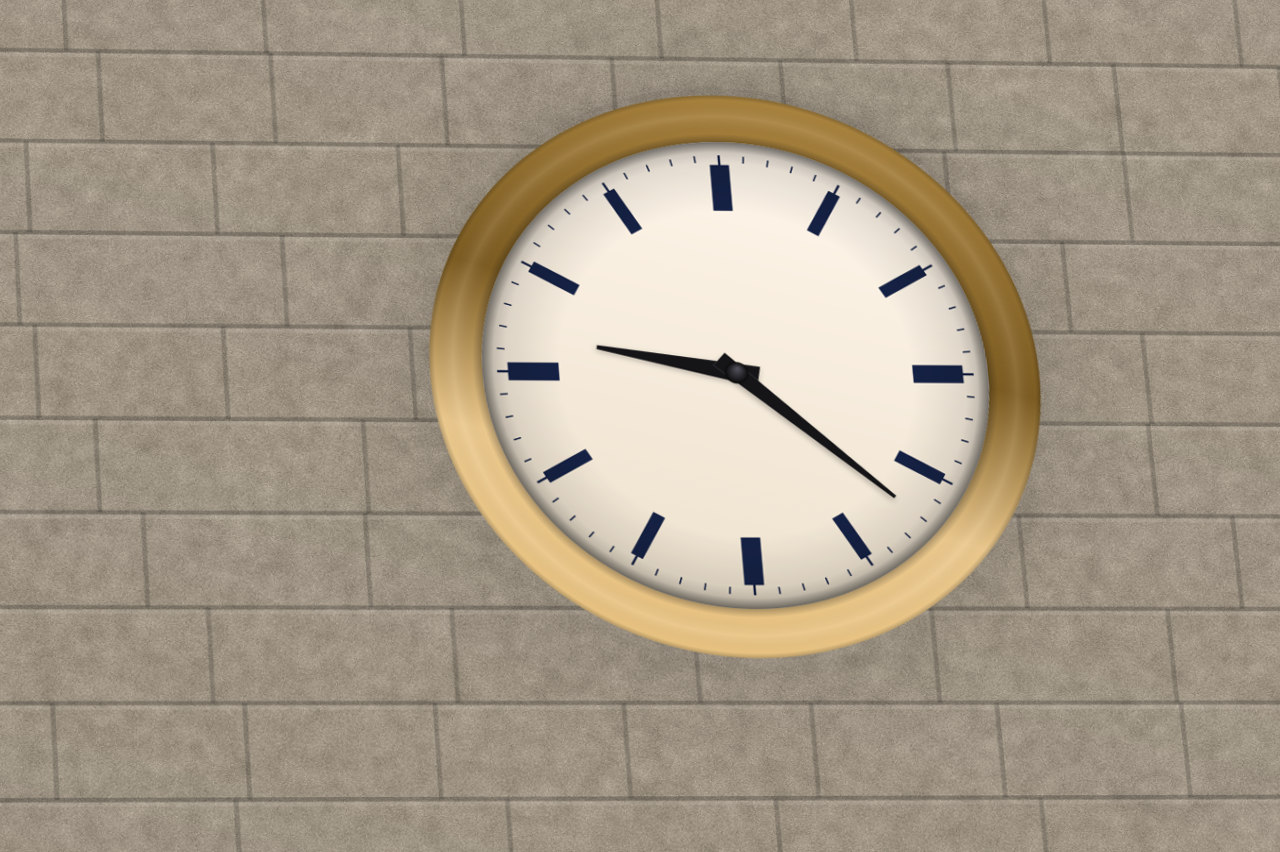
9 h 22 min
